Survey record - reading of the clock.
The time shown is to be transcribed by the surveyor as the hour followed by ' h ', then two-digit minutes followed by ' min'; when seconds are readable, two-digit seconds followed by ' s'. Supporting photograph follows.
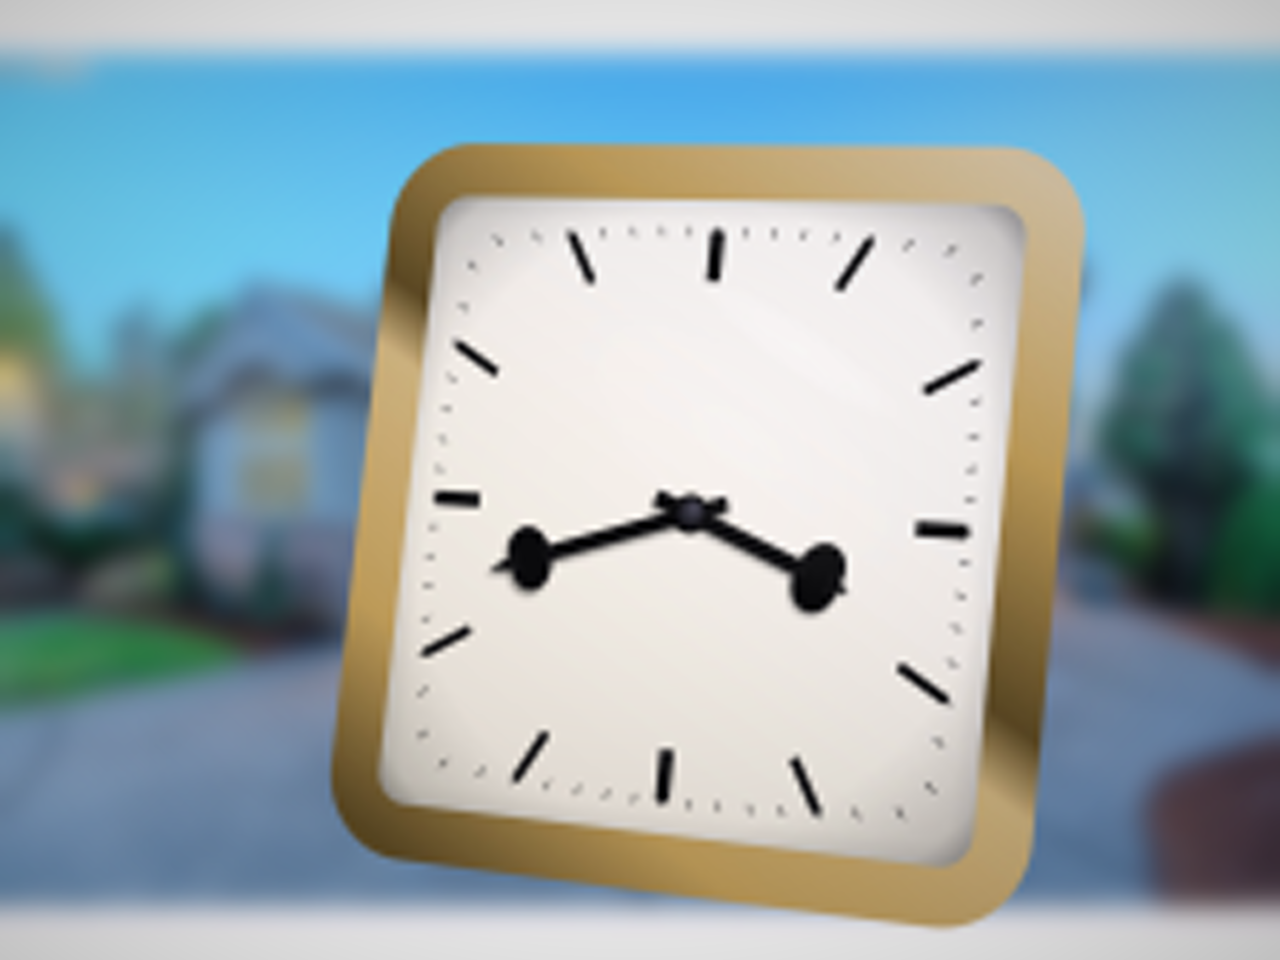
3 h 42 min
